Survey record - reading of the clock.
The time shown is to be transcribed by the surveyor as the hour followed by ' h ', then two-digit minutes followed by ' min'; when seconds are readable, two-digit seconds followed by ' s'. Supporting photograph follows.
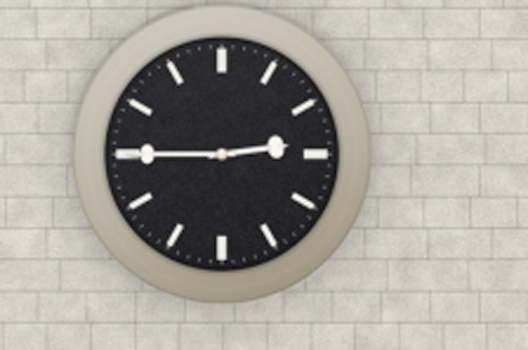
2 h 45 min
